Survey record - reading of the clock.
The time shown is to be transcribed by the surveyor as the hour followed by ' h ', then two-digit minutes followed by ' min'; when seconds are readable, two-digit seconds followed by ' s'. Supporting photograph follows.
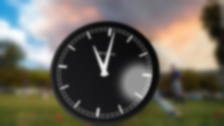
11 h 01 min
